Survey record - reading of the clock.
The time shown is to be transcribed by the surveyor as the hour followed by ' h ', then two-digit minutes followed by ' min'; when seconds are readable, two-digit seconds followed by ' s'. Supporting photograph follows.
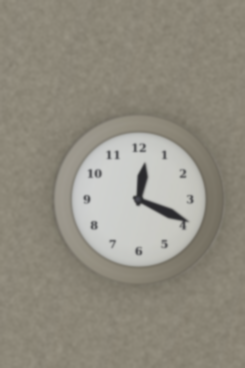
12 h 19 min
